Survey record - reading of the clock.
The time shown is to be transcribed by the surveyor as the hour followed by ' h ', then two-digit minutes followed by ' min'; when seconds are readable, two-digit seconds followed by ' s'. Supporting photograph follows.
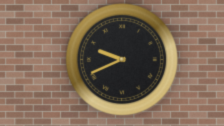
9 h 41 min
